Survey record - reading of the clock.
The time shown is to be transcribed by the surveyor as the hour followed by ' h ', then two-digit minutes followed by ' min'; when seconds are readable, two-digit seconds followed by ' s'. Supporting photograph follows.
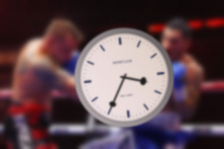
3 h 35 min
